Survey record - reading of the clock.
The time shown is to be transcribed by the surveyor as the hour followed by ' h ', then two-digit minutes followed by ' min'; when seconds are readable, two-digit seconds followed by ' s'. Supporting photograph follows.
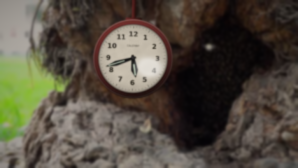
5 h 42 min
